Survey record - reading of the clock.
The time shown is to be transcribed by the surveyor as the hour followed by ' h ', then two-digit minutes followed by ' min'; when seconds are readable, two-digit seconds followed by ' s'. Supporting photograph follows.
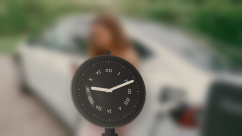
9 h 11 min
